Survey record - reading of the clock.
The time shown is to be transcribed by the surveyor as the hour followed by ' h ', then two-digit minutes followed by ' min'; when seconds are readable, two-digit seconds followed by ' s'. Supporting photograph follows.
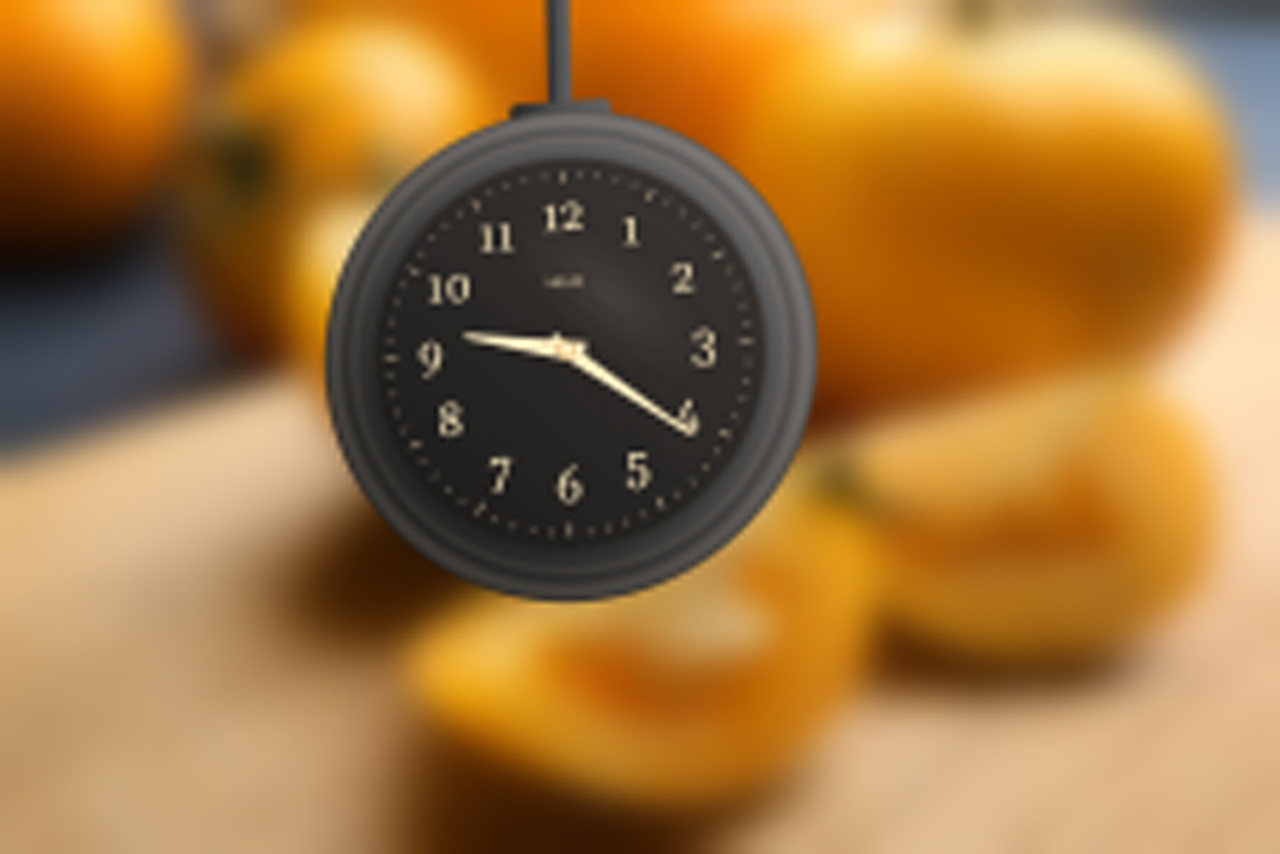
9 h 21 min
